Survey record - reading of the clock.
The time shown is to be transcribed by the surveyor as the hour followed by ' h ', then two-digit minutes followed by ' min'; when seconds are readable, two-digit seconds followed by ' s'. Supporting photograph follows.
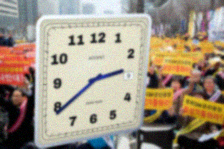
2 h 39 min
